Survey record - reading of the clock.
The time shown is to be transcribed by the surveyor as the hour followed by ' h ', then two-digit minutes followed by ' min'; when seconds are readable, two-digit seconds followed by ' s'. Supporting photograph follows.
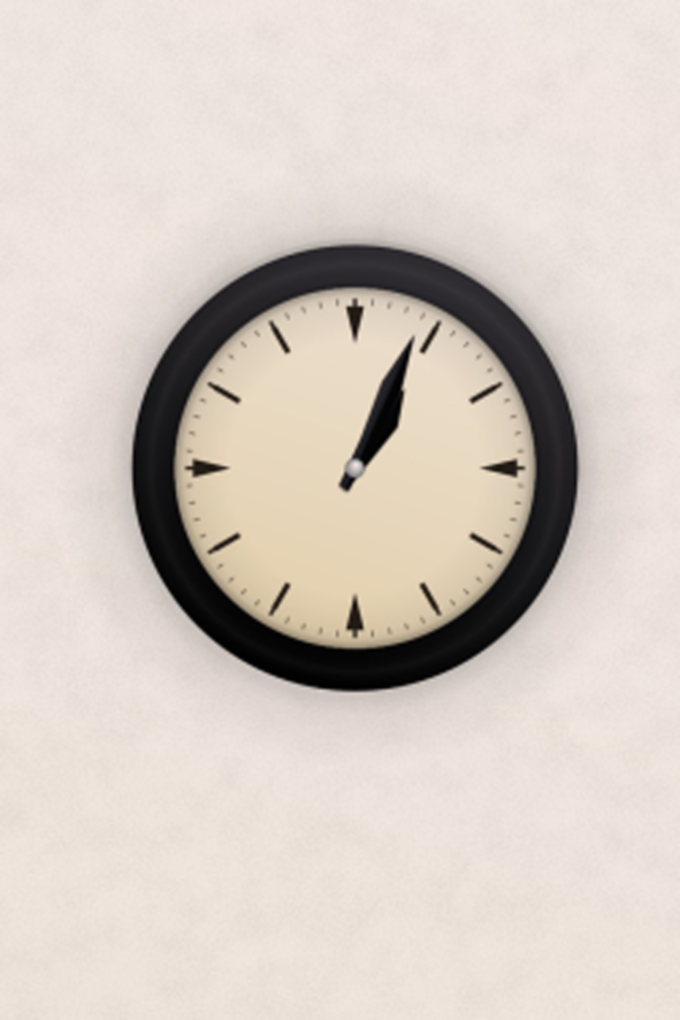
1 h 04 min
